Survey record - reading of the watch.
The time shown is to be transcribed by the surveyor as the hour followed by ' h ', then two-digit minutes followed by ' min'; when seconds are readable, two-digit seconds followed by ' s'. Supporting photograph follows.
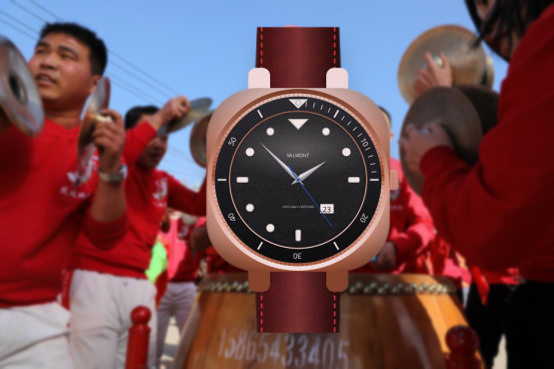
1 h 52 min 24 s
